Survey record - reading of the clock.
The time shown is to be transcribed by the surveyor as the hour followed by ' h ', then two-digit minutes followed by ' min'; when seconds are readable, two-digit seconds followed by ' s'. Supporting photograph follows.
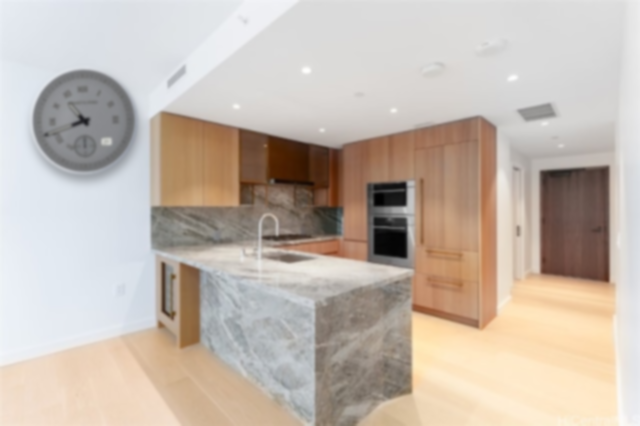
10 h 42 min
